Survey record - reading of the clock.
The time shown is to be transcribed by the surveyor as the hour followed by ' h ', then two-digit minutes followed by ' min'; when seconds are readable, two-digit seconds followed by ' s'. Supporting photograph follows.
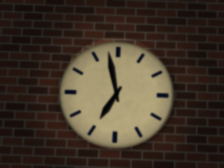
6 h 58 min
